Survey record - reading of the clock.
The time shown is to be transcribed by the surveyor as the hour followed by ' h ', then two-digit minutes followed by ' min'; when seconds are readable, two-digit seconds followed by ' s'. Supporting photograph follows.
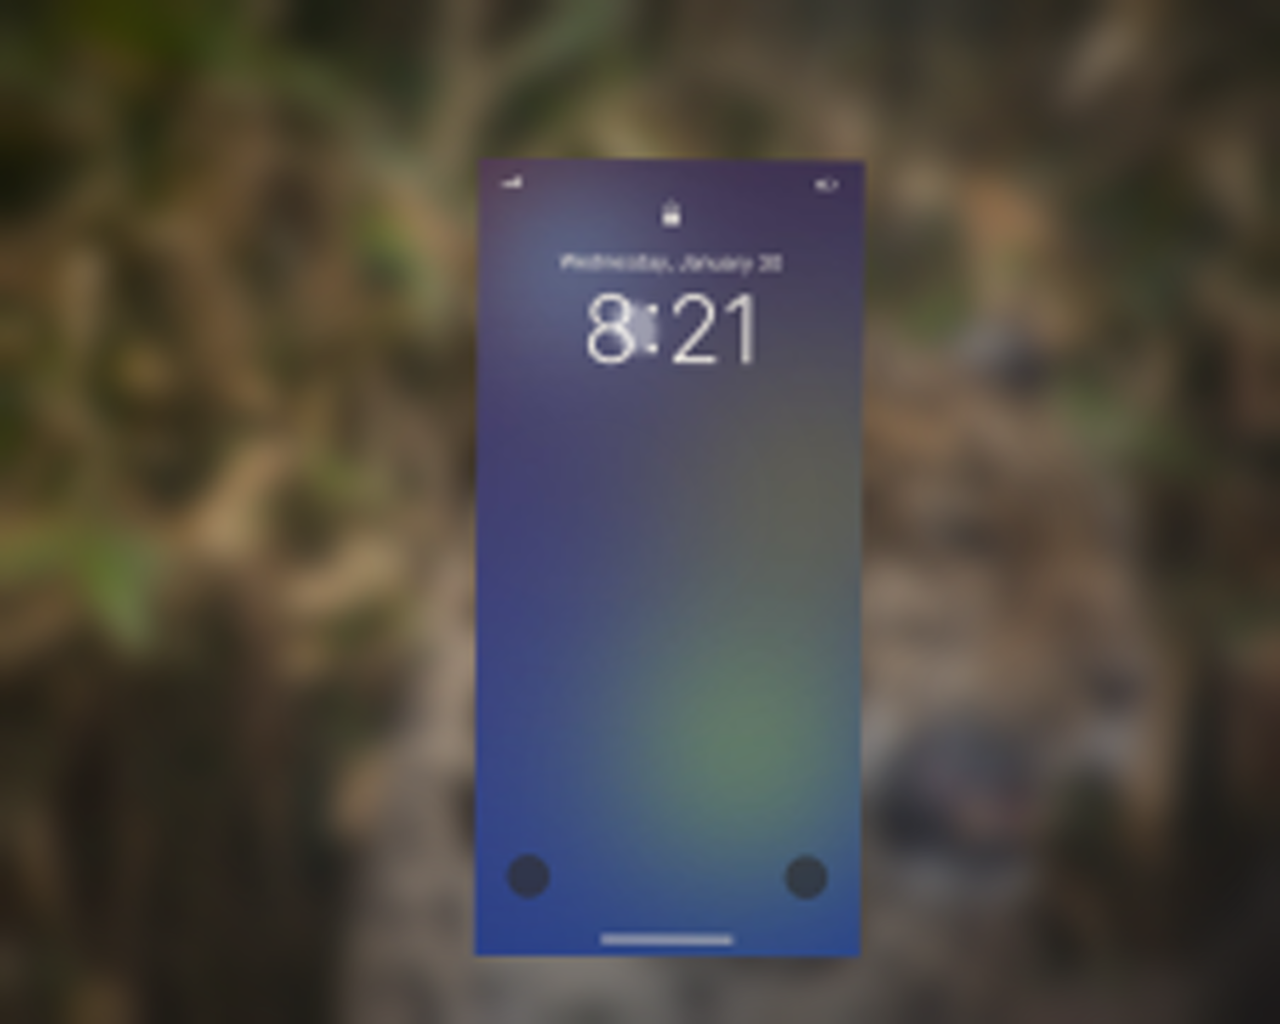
8 h 21 min
